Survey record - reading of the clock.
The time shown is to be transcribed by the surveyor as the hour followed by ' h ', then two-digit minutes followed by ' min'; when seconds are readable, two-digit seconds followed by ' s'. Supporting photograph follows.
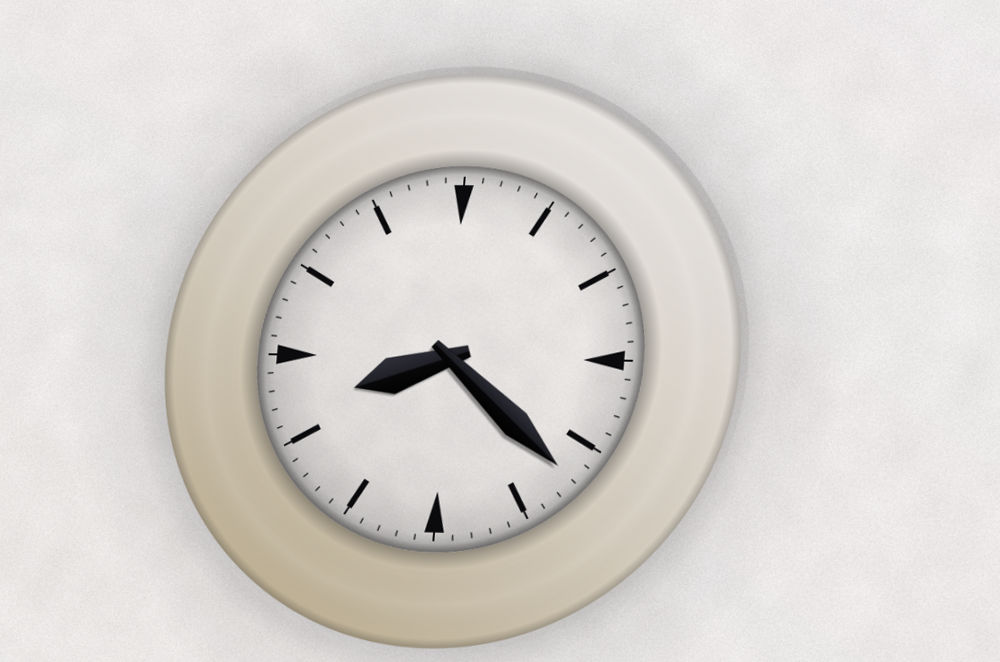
8 h 22 min
